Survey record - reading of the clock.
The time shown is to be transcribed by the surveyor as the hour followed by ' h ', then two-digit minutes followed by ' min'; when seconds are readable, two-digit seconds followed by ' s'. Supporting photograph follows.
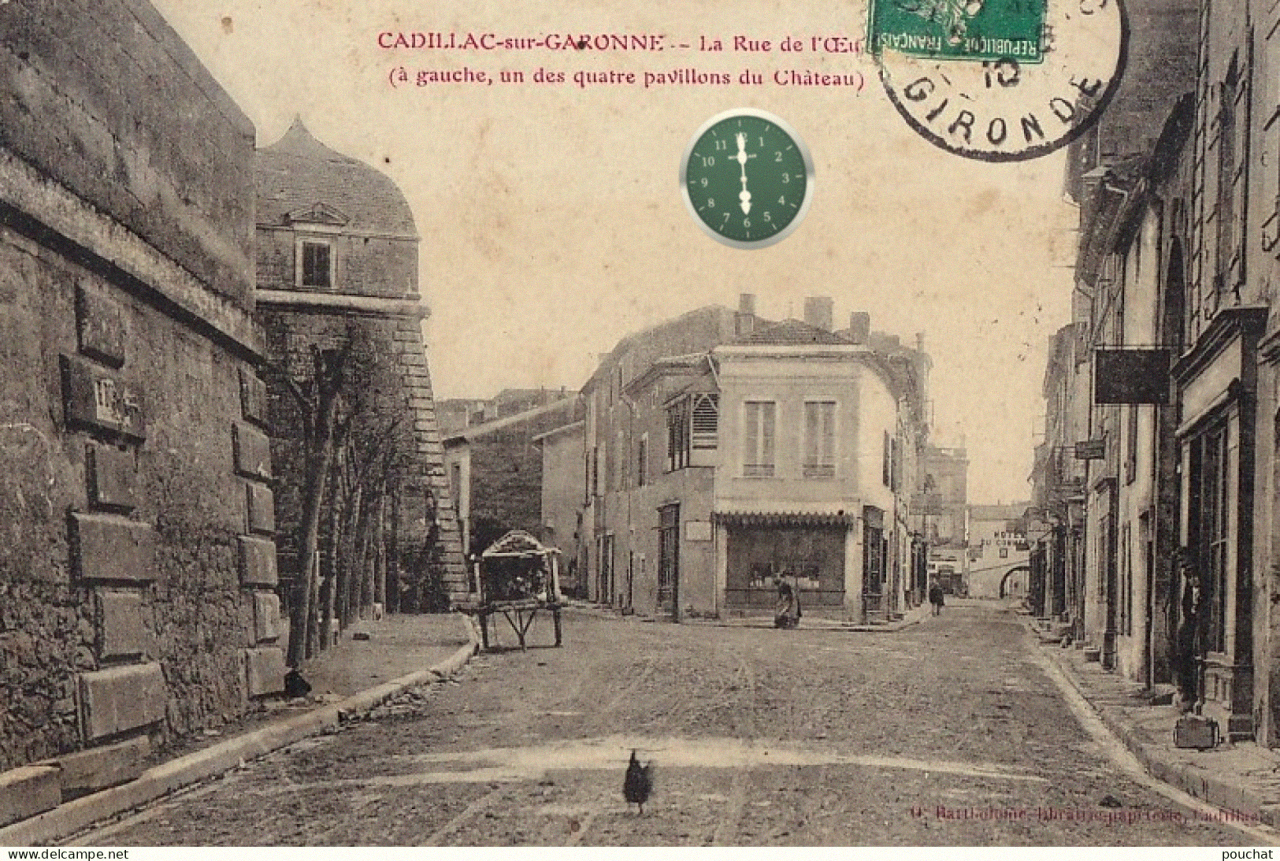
6 h 00 min
